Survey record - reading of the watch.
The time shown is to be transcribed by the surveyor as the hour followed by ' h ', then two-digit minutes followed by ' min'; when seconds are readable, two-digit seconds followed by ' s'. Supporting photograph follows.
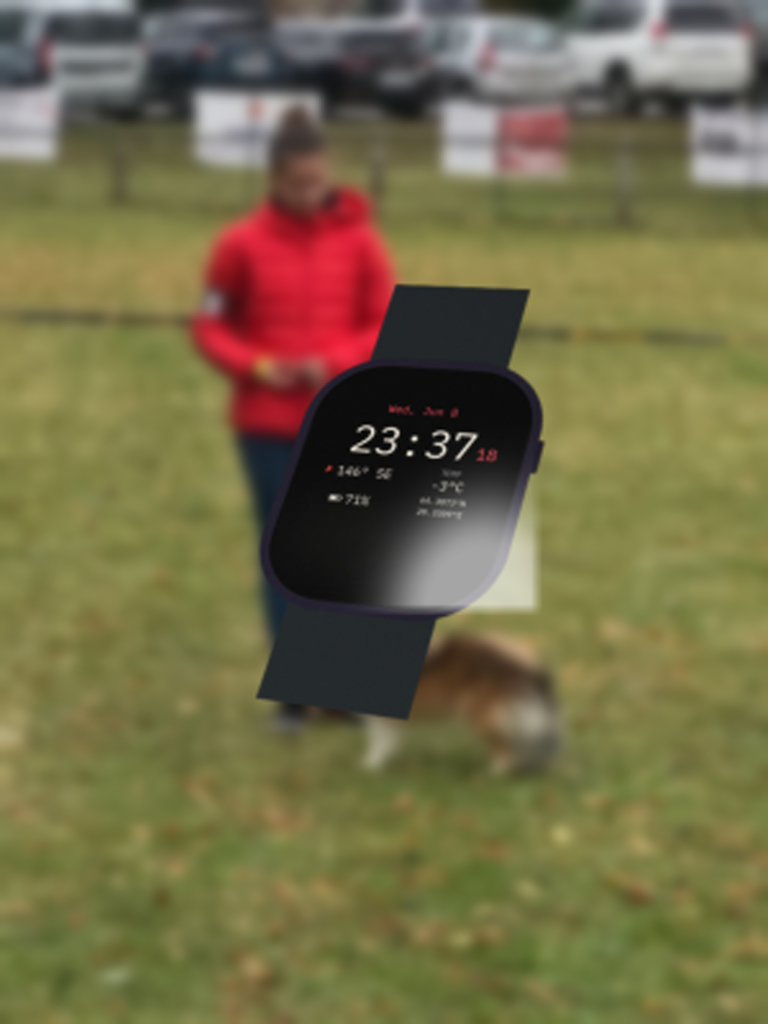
23 h 37 min
